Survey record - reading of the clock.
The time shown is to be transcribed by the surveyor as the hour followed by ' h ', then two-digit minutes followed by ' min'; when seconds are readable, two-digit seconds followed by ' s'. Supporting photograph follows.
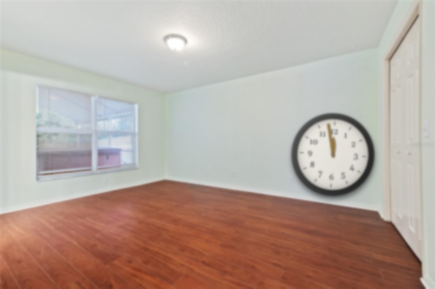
11 h 58 min
